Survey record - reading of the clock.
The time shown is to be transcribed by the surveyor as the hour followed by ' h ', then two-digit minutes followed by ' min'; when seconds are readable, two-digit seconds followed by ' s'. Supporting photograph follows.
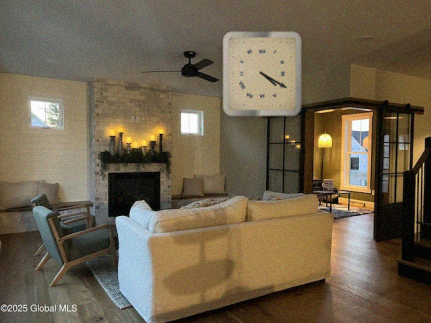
4 h 20 min
